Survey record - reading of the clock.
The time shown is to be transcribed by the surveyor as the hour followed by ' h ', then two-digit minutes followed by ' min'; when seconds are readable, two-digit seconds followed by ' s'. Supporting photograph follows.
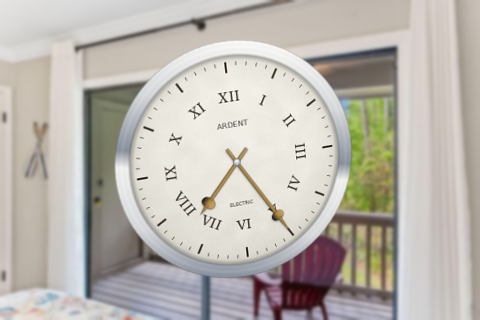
7 h 25 min
